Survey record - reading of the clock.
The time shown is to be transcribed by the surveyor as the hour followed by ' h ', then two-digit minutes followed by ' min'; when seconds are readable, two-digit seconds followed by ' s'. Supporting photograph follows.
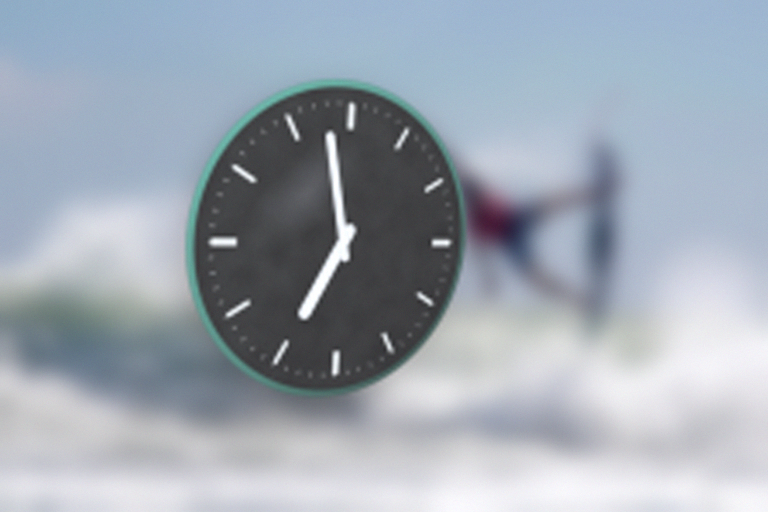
6 h 58 min
